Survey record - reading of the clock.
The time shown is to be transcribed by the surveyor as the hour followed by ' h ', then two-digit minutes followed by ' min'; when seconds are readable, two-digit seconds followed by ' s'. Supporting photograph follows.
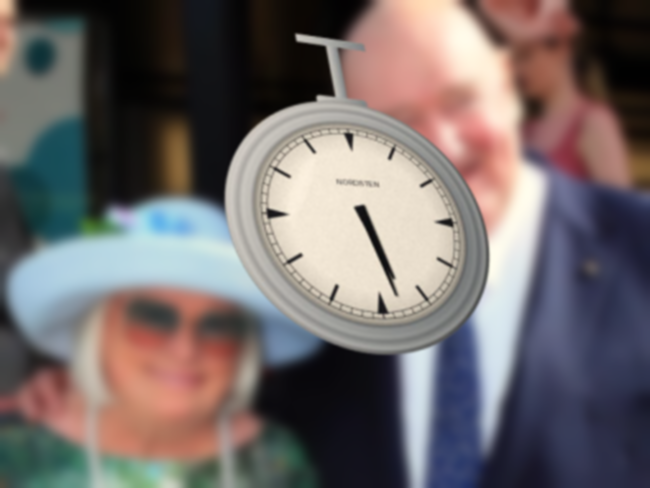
5 h 28 min
